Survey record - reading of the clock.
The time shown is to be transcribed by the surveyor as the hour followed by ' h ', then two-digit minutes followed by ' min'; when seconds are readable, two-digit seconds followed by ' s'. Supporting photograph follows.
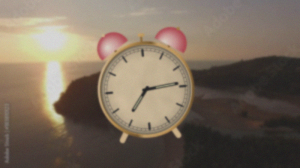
7 h 14 min
